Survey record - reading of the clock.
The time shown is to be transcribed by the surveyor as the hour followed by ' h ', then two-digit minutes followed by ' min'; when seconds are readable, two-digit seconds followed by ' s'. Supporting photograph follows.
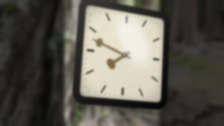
7 h 48 min
